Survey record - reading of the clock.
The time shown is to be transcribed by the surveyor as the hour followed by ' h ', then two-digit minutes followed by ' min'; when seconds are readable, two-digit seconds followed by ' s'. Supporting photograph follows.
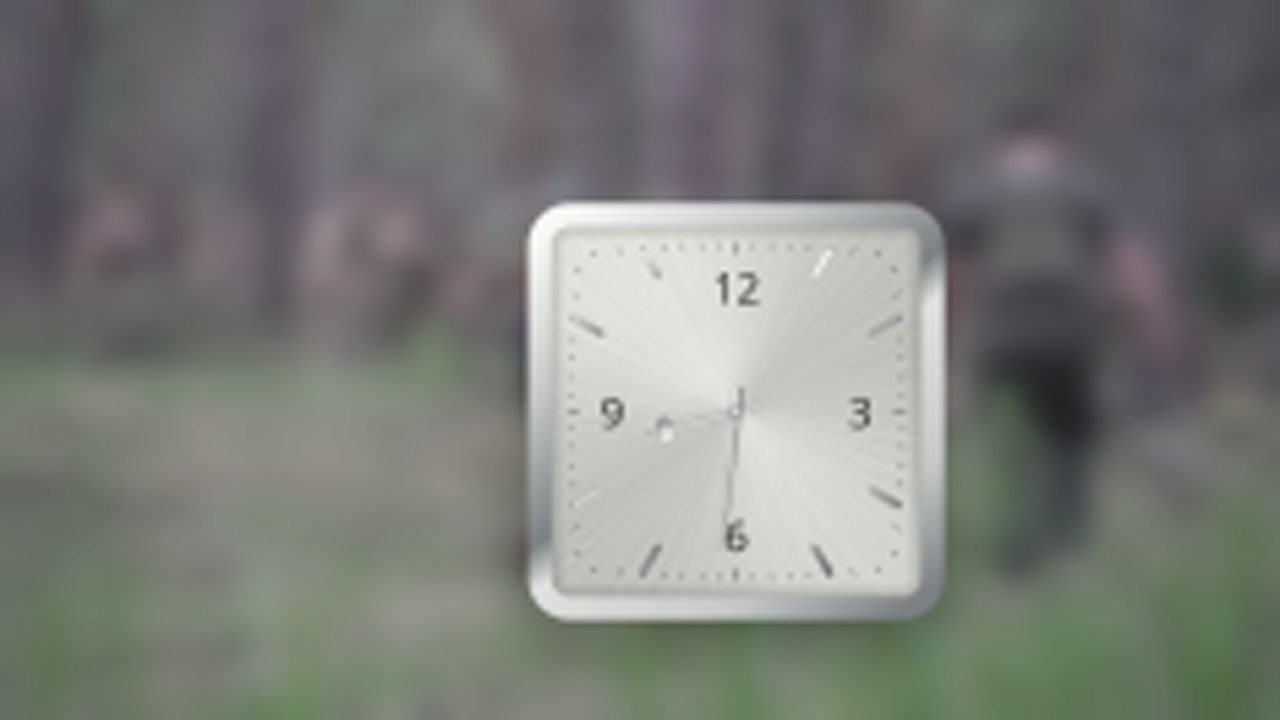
8 h 31 min
